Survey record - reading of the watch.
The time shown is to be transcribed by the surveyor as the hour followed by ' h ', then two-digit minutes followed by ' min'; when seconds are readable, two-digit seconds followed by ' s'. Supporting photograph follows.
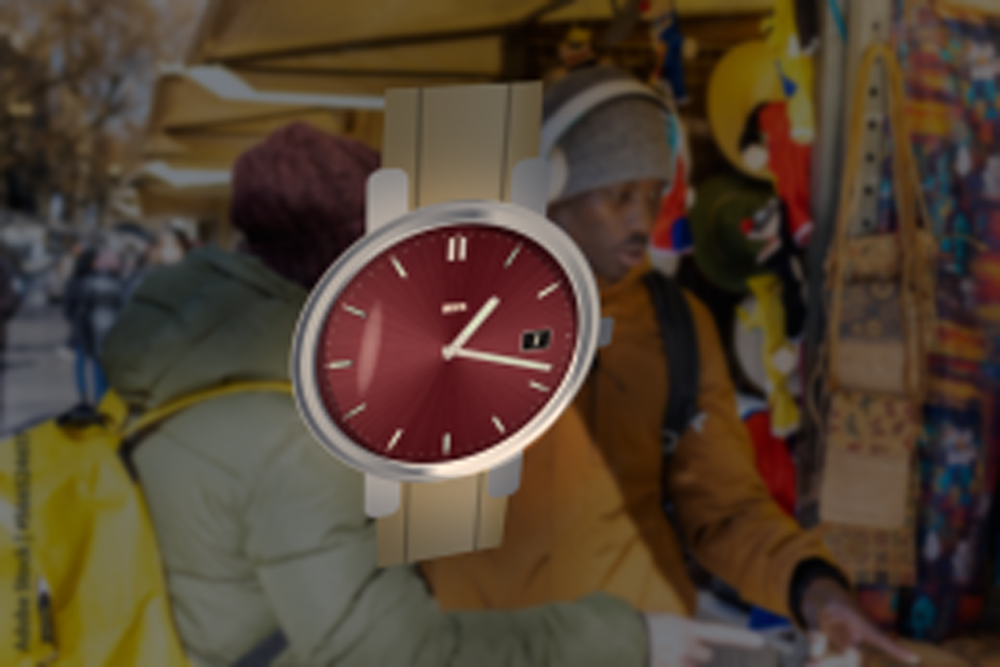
1 h 18 min
